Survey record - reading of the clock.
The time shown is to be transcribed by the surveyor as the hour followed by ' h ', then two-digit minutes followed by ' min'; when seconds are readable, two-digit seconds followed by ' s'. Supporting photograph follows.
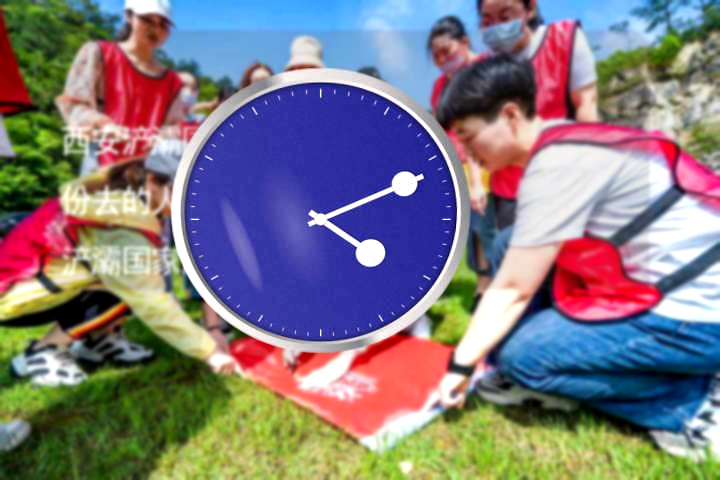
4 h 11 min
